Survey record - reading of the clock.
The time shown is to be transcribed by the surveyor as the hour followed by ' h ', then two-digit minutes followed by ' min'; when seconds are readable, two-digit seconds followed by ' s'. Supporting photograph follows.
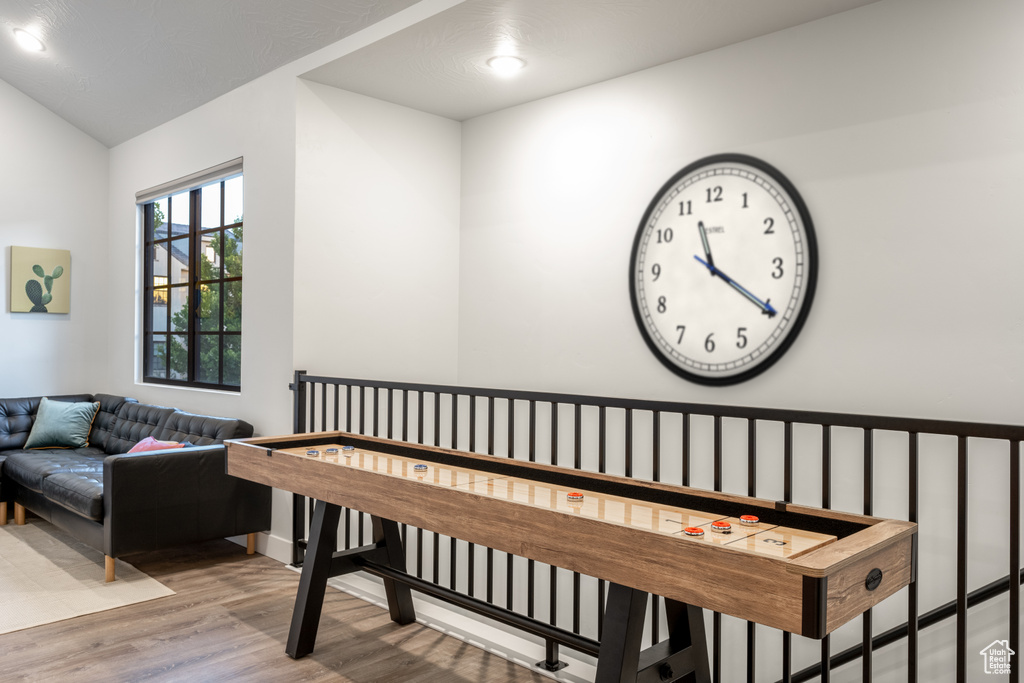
11 h 20 min 20 s
